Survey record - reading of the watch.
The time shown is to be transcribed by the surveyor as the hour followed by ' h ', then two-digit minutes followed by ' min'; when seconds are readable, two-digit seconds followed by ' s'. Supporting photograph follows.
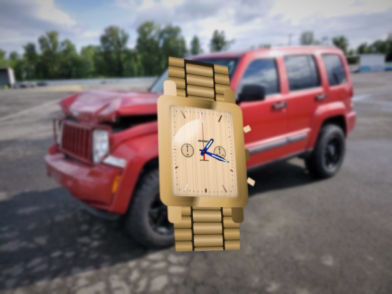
1 h 18 min
